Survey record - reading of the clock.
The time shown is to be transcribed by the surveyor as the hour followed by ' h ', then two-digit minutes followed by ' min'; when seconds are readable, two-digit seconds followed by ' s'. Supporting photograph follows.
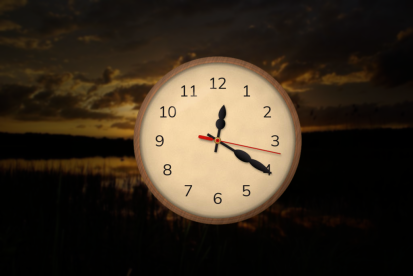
12 h 20 min 17 s
